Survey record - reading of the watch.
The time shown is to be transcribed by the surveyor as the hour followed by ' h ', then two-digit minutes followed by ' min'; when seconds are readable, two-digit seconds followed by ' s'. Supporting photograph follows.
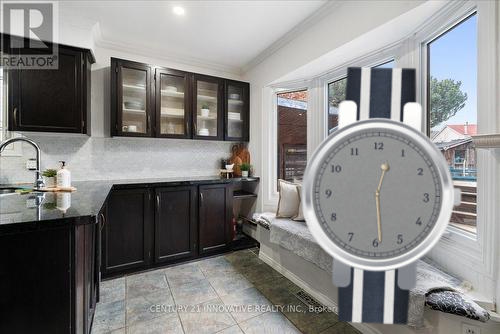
12 h 29 min
